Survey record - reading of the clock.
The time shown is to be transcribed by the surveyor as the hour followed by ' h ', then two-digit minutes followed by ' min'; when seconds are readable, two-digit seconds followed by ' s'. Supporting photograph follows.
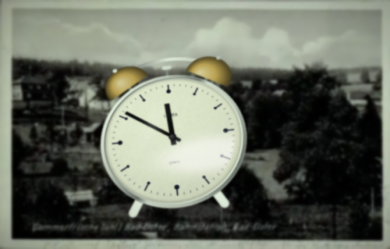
11 h 51 min
